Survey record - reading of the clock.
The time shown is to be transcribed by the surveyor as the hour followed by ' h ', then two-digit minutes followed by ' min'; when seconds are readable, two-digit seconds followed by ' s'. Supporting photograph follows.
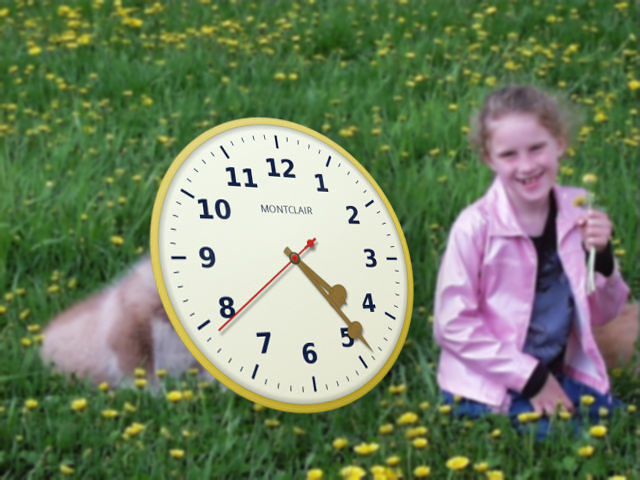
4 h 23 min 39 s
